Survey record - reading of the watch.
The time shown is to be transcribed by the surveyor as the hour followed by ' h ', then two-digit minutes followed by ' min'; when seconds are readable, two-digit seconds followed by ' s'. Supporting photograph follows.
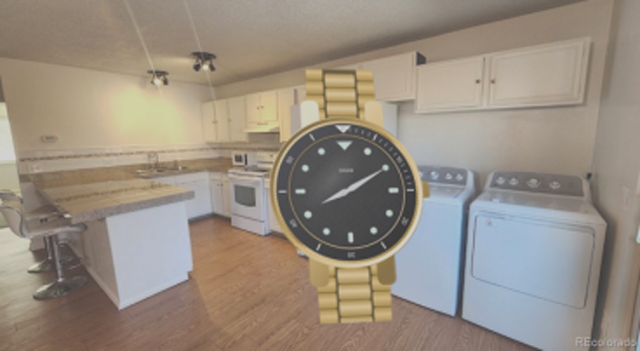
8 h 10 min
